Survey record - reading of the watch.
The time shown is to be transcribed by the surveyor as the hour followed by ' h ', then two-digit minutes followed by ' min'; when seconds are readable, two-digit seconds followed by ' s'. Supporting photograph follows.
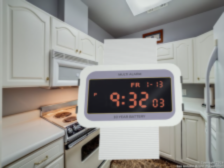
9 h 32 min
